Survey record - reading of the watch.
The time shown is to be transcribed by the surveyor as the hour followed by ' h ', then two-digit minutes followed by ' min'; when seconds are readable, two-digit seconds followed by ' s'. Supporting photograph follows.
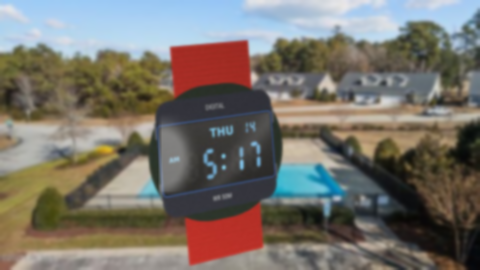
5 h 17 min
